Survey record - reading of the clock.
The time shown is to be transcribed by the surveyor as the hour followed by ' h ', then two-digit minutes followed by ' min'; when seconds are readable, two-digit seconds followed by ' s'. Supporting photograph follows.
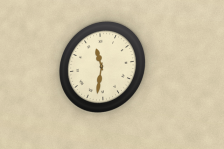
11 h 32 min
